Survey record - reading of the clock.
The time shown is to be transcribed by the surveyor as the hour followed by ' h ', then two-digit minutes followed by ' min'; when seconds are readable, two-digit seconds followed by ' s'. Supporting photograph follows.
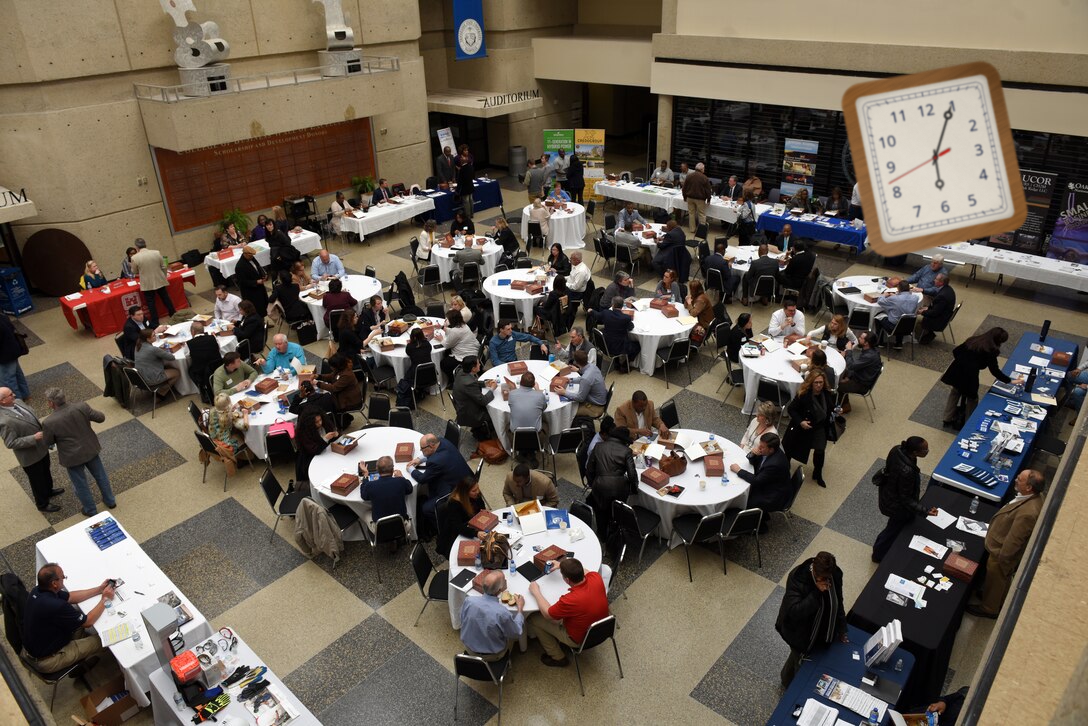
6 h 04 min 42 s
